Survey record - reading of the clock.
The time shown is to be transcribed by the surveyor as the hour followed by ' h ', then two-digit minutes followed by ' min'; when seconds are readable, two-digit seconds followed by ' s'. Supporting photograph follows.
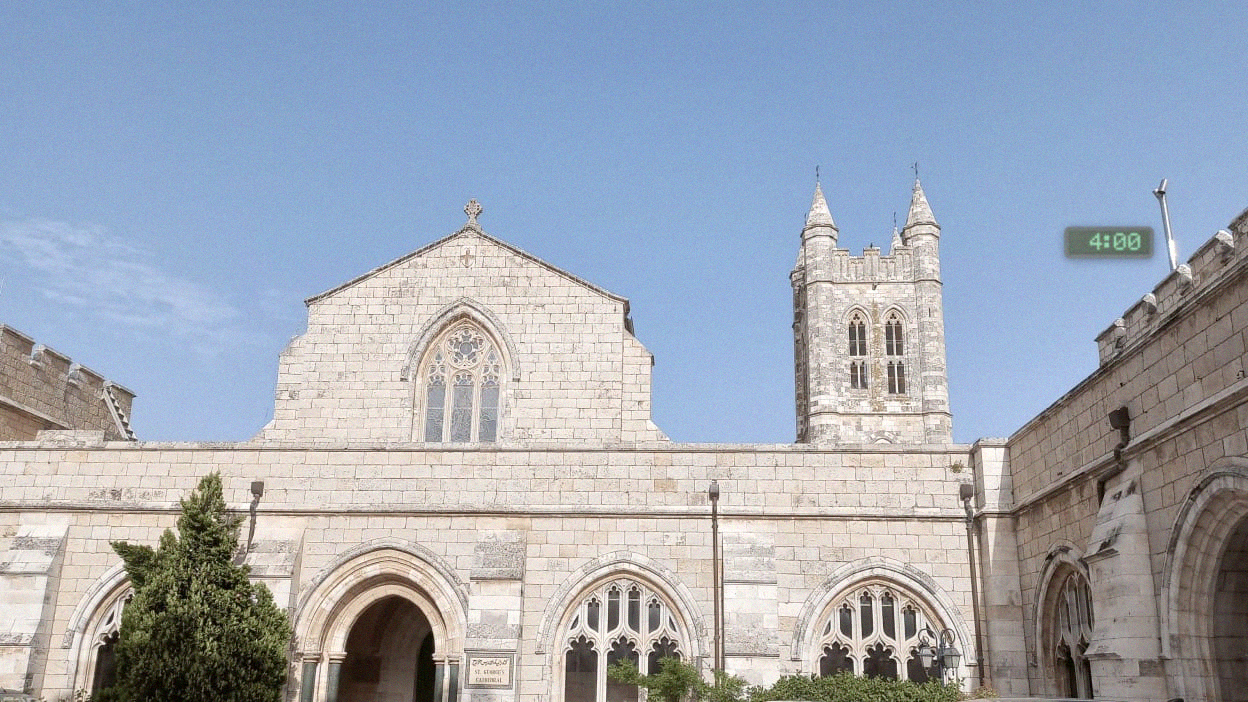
4 h 00 min
